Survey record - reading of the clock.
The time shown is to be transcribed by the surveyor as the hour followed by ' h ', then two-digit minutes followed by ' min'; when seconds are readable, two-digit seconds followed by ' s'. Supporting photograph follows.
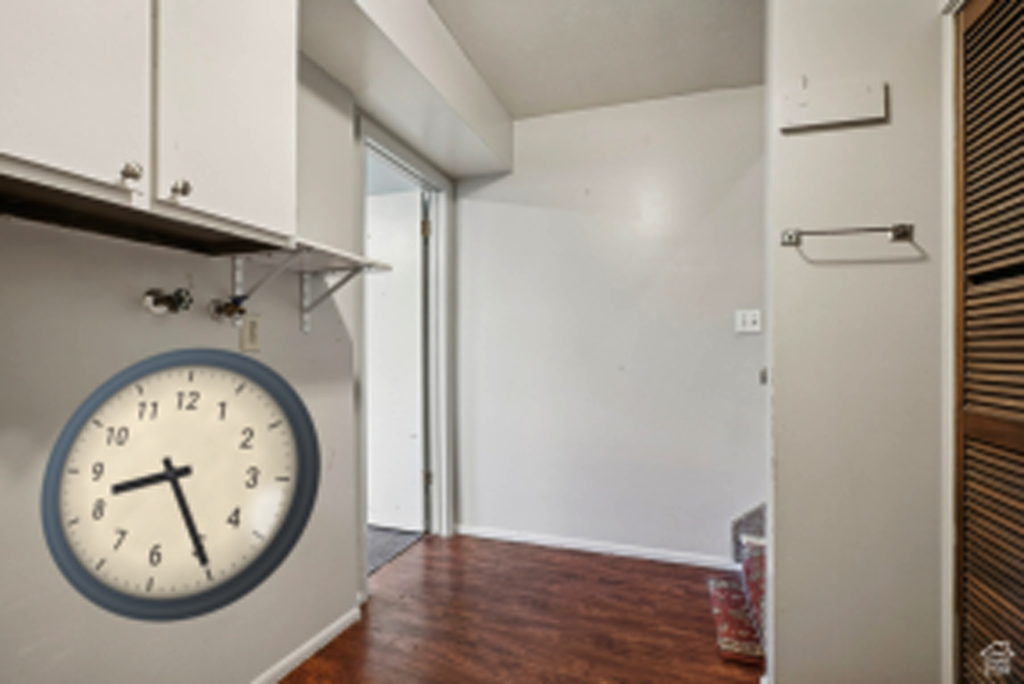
8 h 25 min
